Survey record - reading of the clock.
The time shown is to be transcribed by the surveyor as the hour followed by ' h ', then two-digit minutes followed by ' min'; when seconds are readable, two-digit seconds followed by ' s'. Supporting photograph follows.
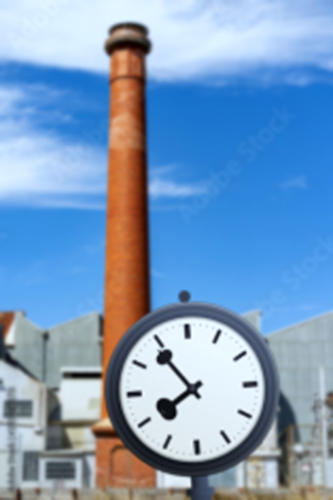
7 h 54 min
